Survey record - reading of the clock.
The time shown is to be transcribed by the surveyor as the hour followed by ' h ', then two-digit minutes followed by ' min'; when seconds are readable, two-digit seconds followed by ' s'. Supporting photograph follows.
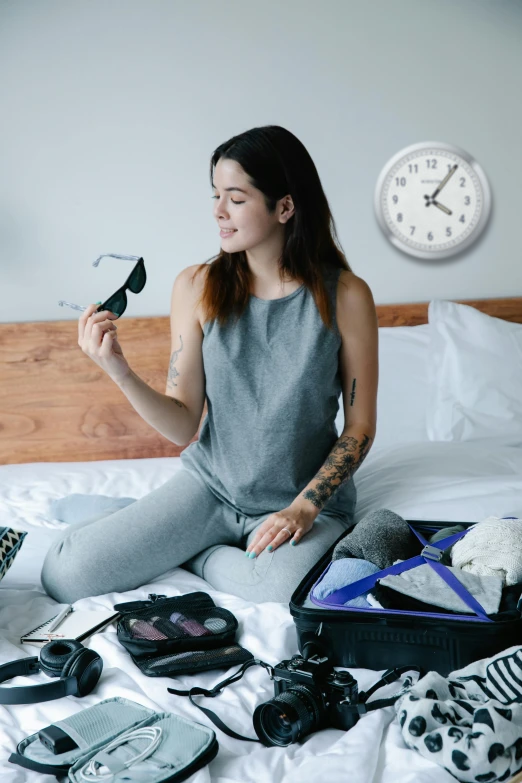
4 h 06 min
